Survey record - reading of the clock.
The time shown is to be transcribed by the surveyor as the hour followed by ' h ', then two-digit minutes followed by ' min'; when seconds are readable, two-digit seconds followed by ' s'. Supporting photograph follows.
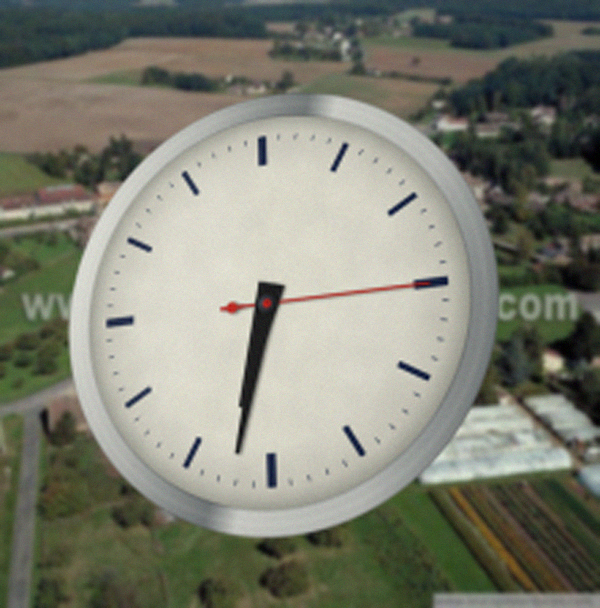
6 h 32 min 15 s
